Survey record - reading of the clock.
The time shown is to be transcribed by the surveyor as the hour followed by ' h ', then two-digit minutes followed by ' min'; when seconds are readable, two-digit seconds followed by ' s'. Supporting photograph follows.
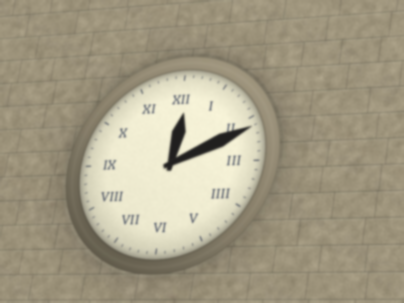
12 h 11 min
